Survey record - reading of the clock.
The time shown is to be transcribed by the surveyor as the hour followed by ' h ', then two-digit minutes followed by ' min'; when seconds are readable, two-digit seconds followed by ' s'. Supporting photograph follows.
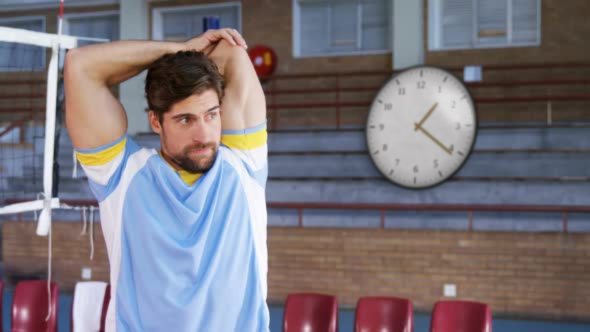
1 h 21 min
